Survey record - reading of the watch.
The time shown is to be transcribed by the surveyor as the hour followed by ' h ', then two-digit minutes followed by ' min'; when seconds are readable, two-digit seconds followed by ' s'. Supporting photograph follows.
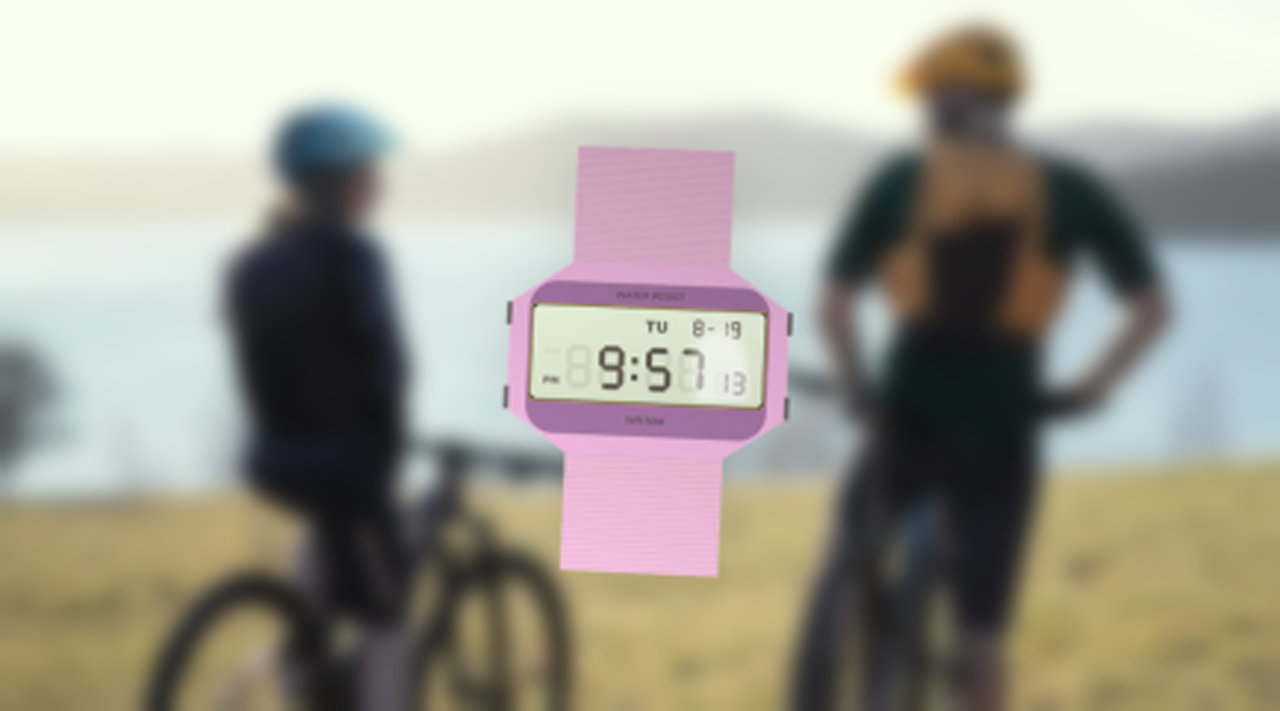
9 h 57 min 13 s
